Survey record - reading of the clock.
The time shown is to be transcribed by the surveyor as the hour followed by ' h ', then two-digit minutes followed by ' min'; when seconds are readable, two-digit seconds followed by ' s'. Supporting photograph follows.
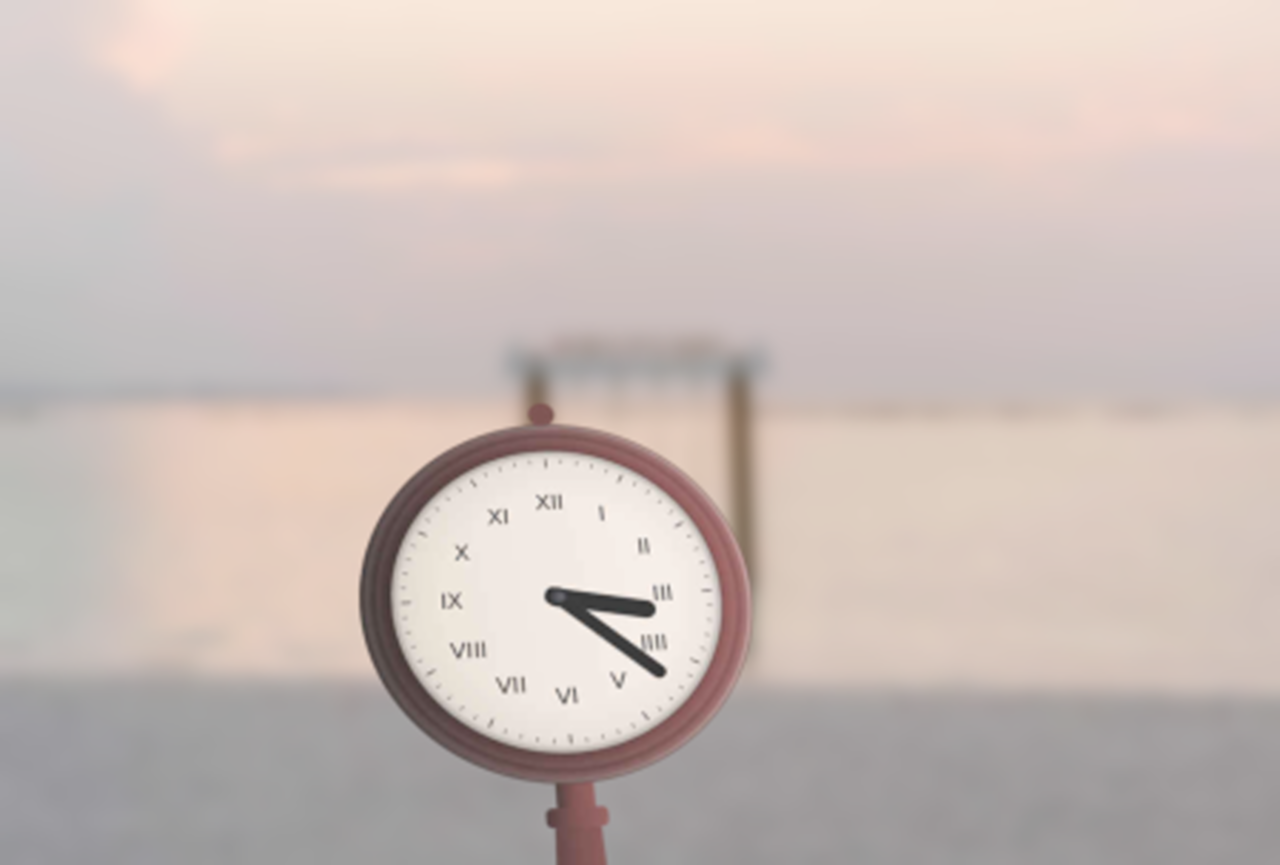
3 h 22 min
